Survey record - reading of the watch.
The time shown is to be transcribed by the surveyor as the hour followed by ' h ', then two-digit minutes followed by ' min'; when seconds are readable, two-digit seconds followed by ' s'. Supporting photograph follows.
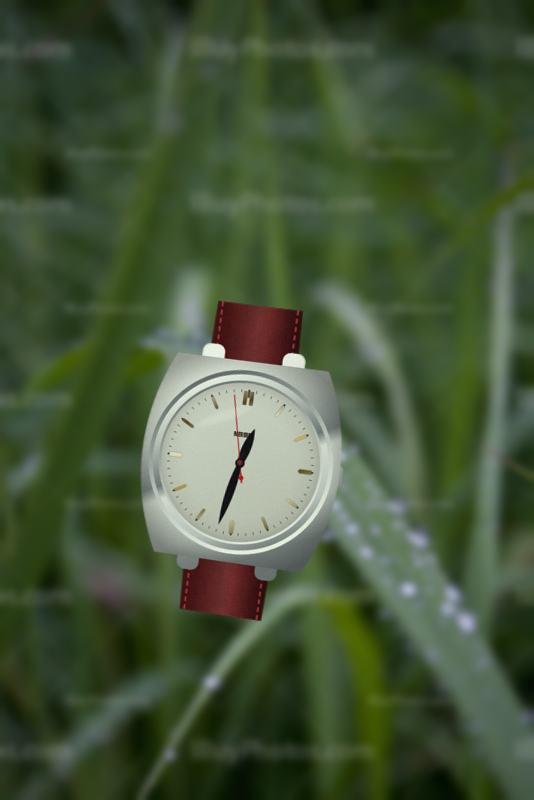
12 h 31 min 58 s
